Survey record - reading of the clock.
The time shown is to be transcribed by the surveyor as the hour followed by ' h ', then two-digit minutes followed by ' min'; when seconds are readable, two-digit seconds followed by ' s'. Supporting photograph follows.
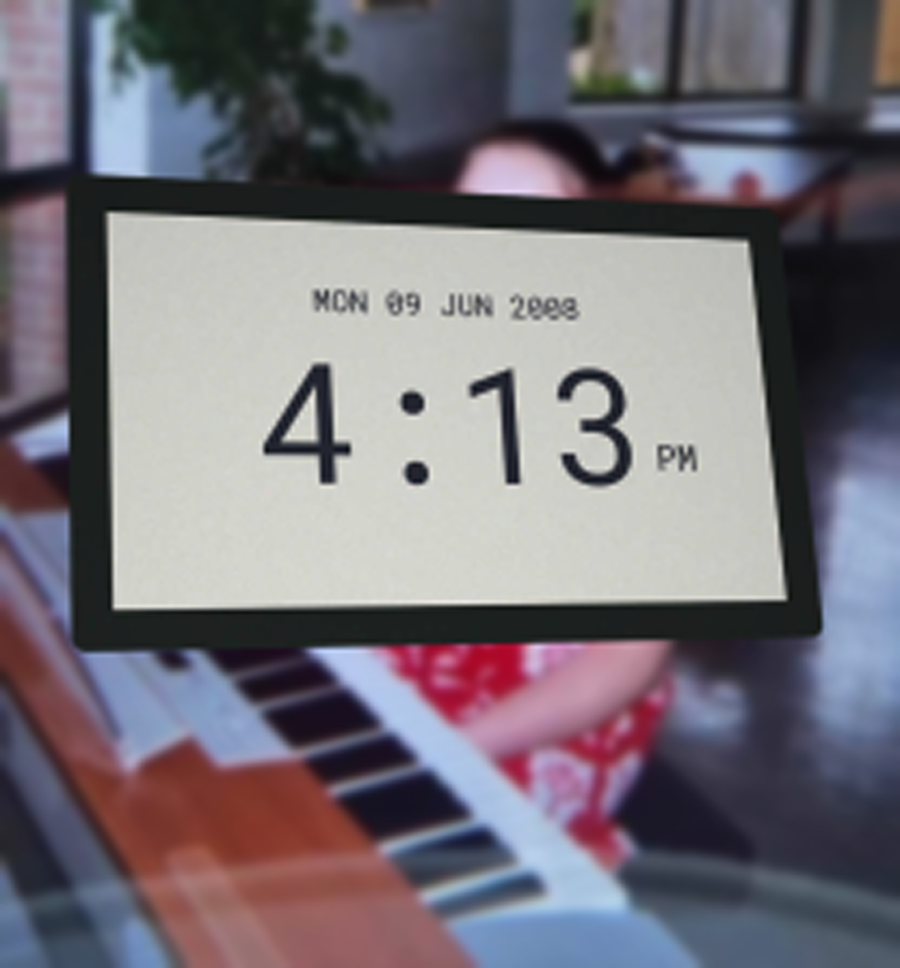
4 h 13 min
